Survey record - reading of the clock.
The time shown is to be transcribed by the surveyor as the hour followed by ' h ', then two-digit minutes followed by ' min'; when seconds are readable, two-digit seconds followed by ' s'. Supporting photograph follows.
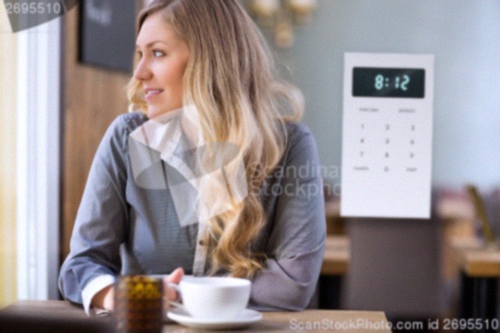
8 h 12 min
